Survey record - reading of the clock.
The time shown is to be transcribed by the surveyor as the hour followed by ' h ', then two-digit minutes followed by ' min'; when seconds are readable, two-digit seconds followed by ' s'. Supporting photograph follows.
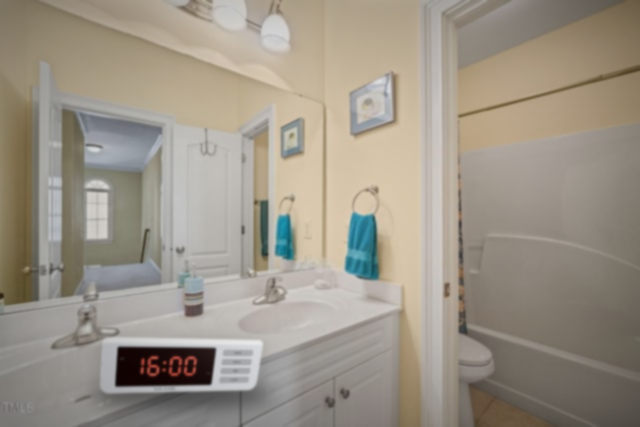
16 h 00 min
